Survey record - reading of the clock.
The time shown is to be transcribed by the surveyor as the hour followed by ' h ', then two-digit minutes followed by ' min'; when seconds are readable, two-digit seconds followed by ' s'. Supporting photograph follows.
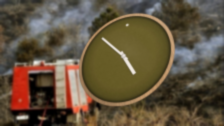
4 h 52 min
